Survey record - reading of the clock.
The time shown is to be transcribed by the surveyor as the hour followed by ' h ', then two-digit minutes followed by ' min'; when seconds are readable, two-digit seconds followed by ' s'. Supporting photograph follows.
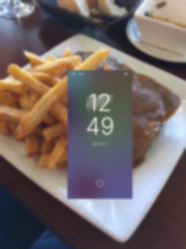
12 h 49 min
